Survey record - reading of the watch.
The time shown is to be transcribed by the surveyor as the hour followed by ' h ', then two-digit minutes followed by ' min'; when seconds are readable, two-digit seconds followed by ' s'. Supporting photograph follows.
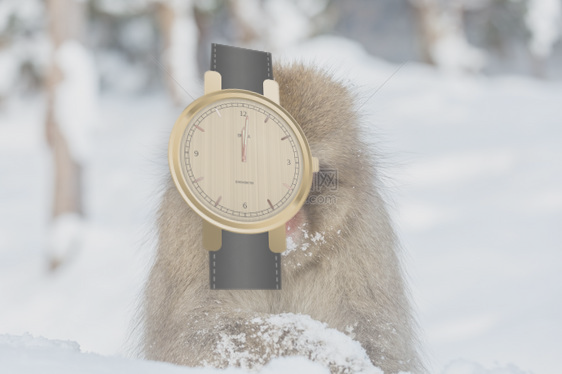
12 h 01 min
